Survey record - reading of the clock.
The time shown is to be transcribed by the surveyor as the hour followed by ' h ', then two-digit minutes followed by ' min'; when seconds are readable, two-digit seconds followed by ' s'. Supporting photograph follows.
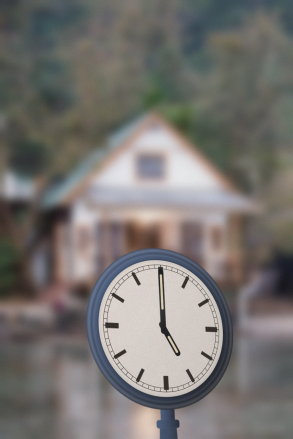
5 h 00 min
